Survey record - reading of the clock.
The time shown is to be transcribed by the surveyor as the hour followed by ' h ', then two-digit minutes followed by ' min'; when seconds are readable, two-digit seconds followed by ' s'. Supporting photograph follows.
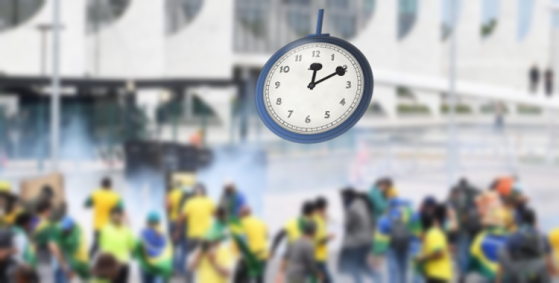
12 h 10 min
